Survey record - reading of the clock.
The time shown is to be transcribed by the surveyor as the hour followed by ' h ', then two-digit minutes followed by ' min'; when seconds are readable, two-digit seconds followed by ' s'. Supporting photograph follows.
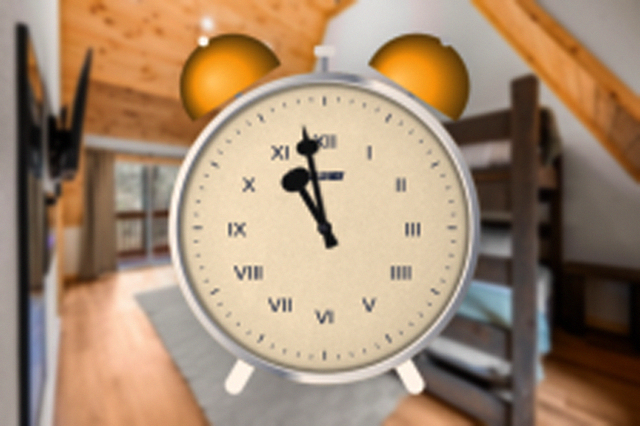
10 h 58 min
